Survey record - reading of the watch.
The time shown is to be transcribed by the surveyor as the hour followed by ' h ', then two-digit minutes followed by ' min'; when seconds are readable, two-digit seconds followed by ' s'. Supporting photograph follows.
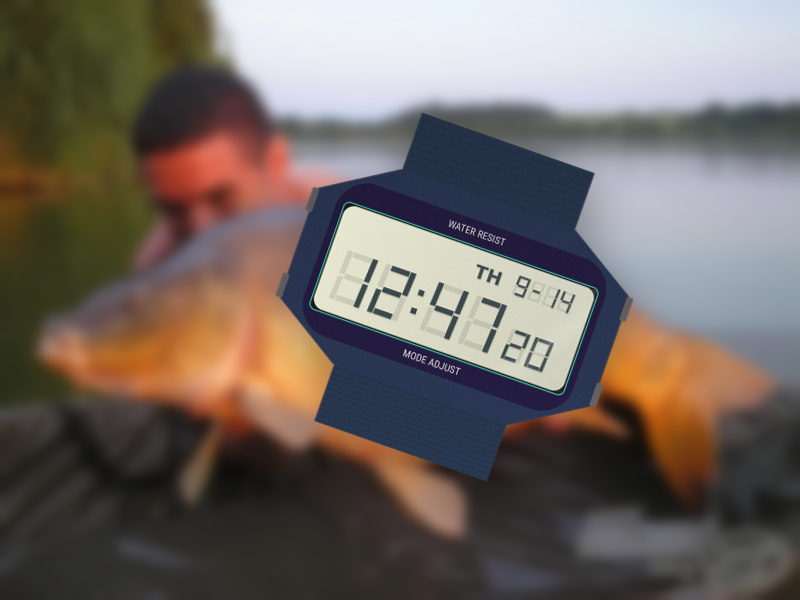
12 h 47 min 20 s
